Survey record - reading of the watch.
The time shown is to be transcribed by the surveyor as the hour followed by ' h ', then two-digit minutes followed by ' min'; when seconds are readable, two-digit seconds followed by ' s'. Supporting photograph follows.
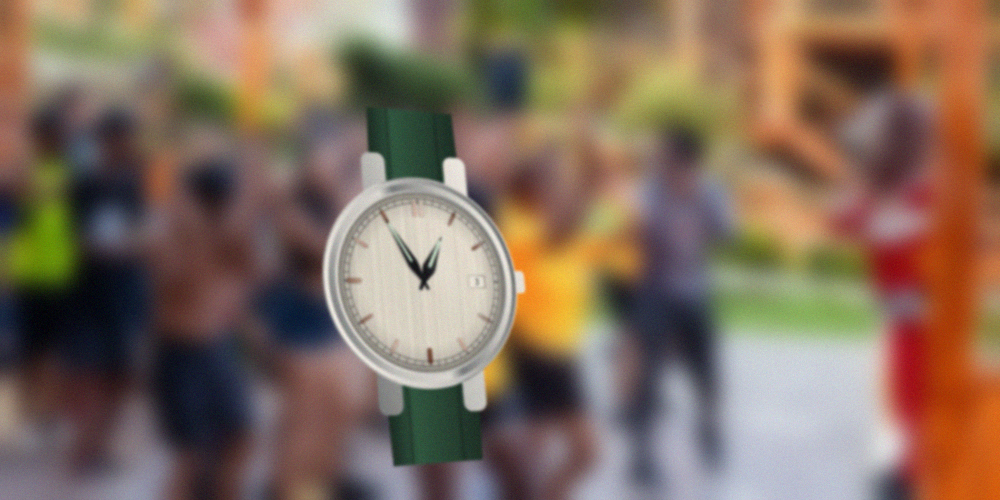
12 h 55 min
